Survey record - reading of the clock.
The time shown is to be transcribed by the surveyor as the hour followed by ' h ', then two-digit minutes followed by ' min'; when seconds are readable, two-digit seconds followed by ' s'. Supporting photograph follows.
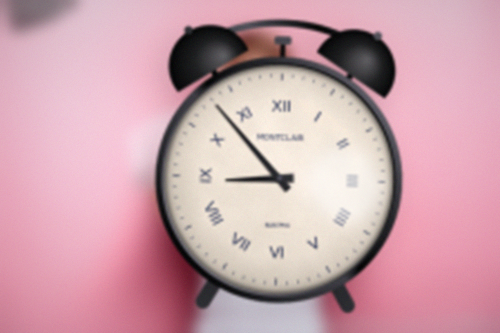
8 h 53 min
